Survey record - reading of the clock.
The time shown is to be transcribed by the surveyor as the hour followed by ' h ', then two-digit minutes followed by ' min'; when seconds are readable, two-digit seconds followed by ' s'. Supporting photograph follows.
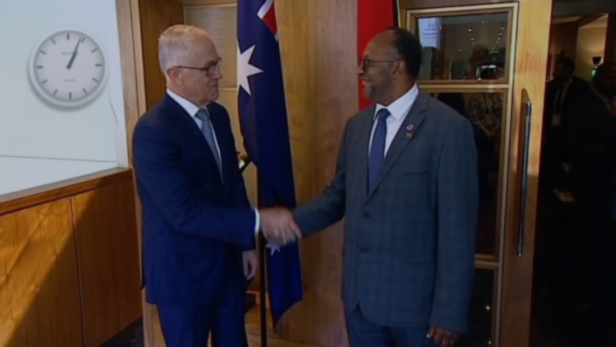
1 h 04 min
